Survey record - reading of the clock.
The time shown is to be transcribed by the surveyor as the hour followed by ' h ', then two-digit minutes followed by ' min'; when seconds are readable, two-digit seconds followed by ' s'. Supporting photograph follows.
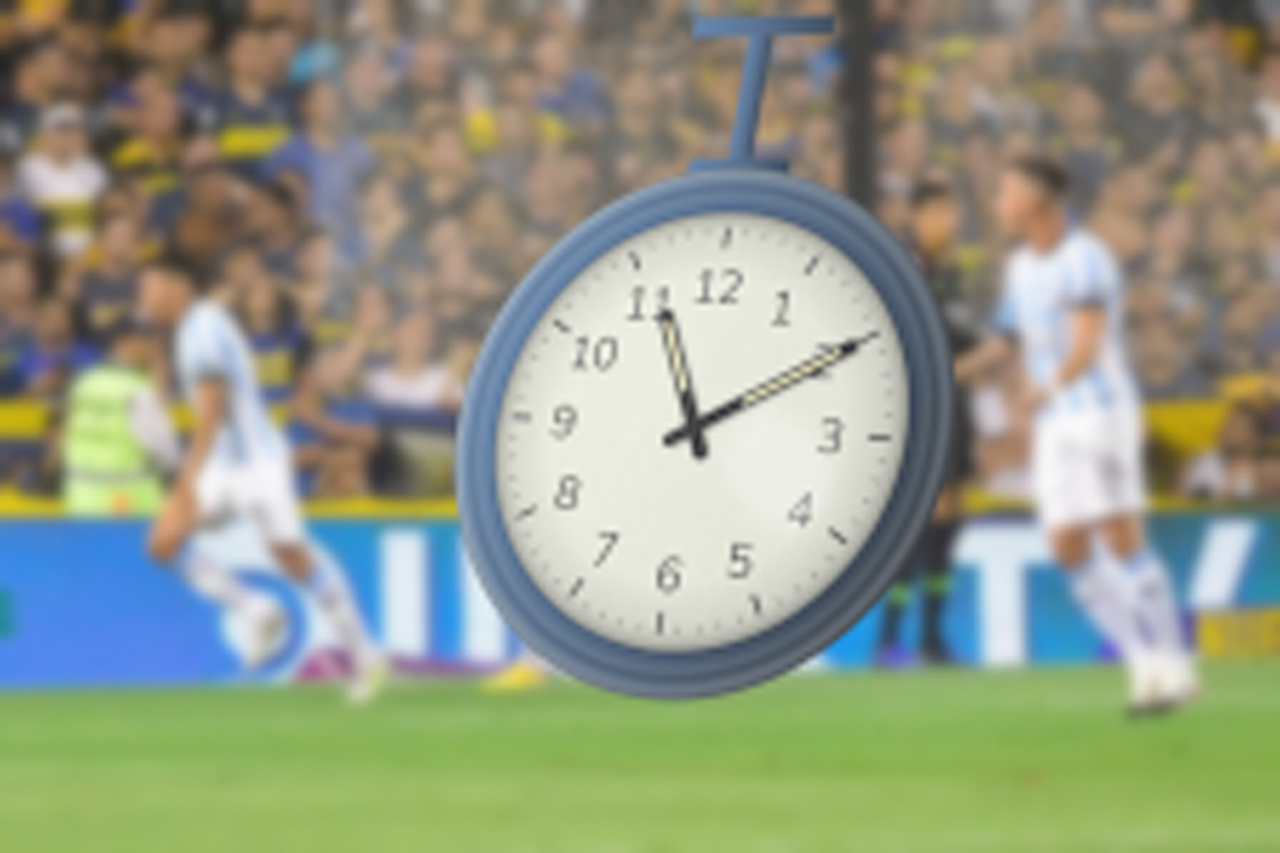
11 h 10 min
